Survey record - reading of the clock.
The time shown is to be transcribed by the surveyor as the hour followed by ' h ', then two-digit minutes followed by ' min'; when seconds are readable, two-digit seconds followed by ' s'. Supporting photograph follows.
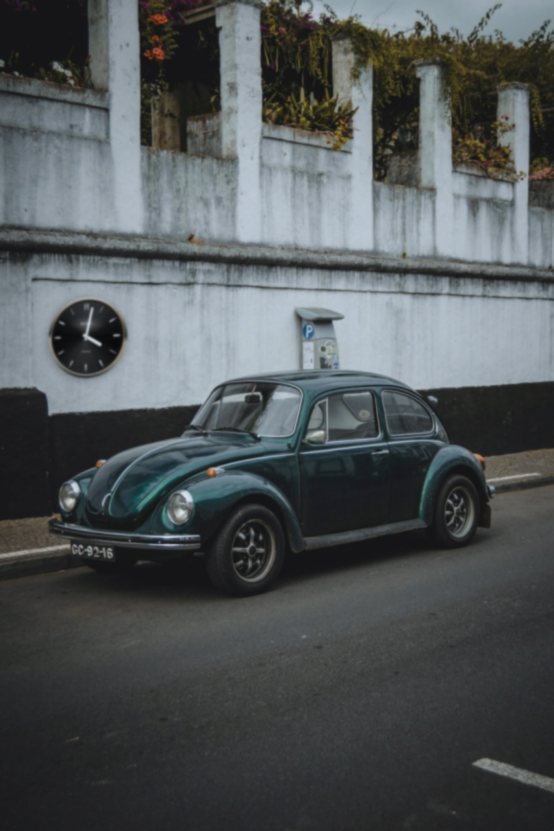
4 h 02 min
